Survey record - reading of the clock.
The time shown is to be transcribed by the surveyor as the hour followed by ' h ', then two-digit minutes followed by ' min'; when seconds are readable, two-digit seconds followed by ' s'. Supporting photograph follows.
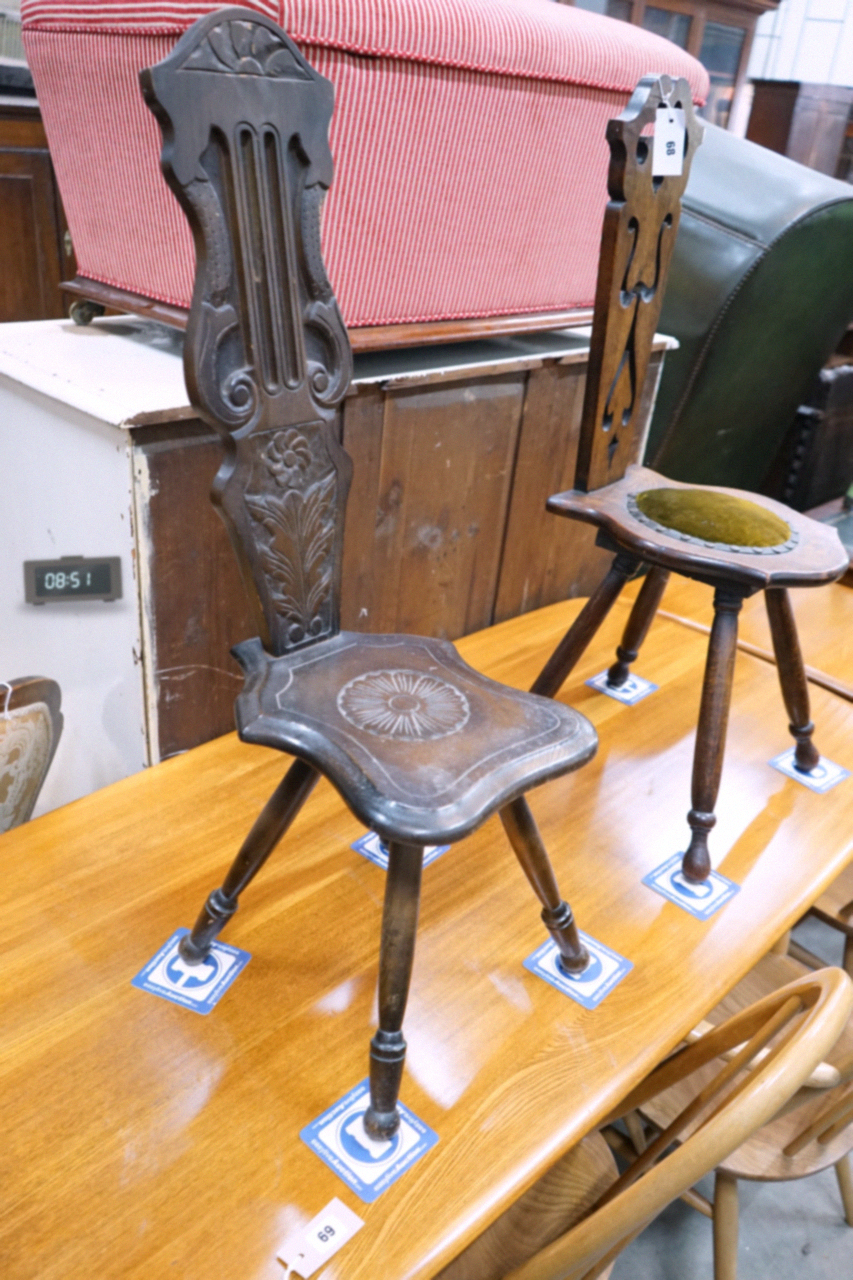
8 h 51 min
